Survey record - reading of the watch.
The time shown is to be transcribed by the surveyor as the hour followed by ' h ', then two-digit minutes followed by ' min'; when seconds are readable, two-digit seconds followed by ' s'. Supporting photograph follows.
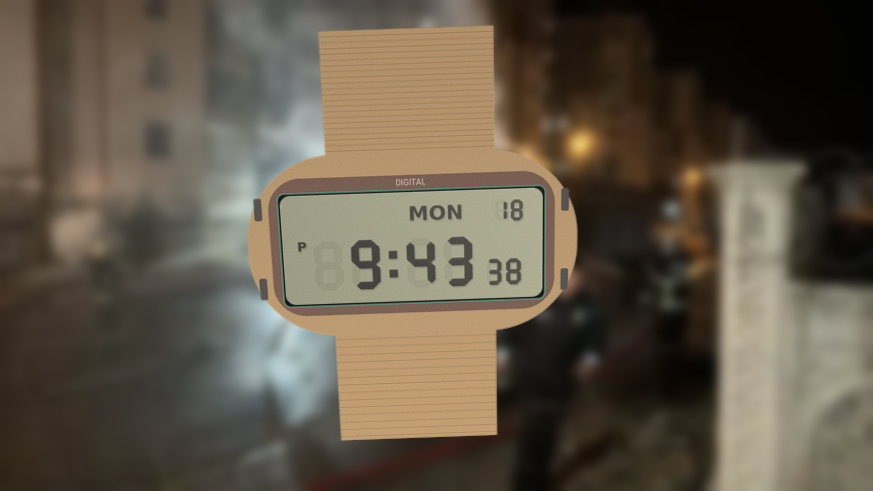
9 h 43 min 38 s
